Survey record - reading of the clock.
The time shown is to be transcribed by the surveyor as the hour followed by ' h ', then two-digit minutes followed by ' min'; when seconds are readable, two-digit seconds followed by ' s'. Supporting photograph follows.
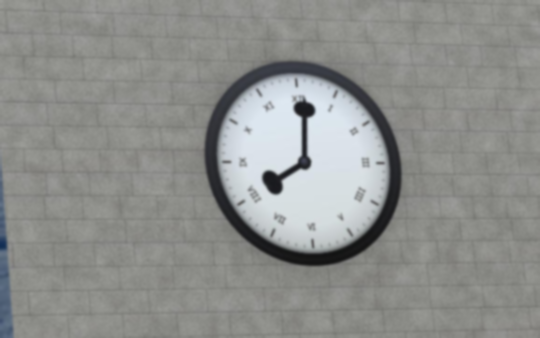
8 h 01 min
